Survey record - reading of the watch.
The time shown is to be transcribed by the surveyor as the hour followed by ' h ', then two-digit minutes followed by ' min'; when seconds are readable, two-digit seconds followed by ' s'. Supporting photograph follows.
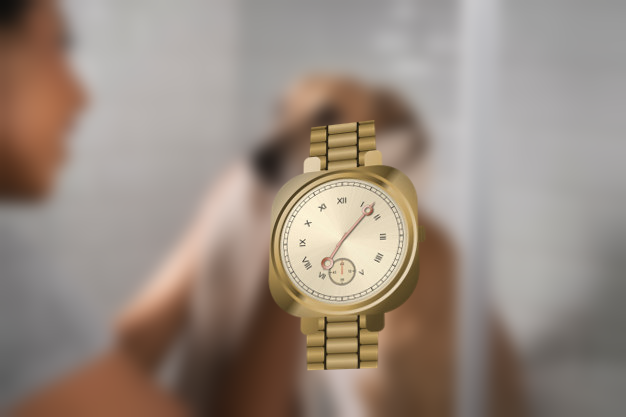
7 h 07 min
